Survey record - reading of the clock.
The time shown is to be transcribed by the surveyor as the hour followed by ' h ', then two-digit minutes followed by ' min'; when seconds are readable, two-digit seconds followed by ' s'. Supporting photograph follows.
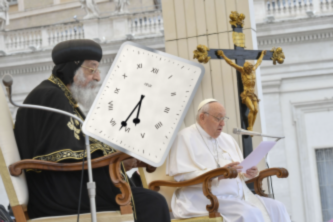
5 h 32 min
